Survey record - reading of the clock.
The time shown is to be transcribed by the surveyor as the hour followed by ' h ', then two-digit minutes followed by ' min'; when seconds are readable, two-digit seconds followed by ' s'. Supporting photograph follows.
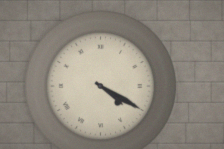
4 h 20 min
